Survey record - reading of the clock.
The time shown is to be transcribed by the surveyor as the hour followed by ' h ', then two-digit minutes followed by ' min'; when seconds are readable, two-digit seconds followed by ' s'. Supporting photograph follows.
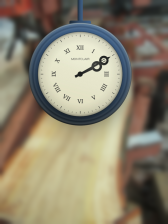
2 h 10 min
